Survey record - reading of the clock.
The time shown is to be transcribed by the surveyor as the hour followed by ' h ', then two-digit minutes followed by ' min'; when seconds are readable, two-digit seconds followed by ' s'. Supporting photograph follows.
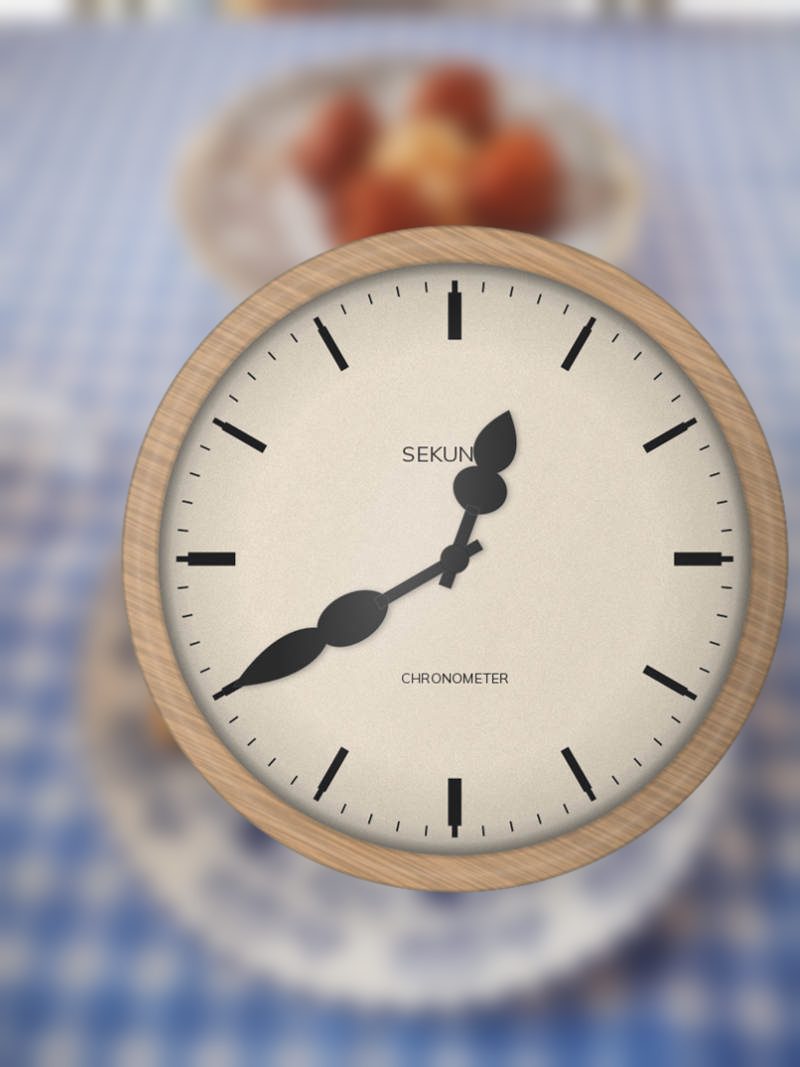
12 h 40 min
